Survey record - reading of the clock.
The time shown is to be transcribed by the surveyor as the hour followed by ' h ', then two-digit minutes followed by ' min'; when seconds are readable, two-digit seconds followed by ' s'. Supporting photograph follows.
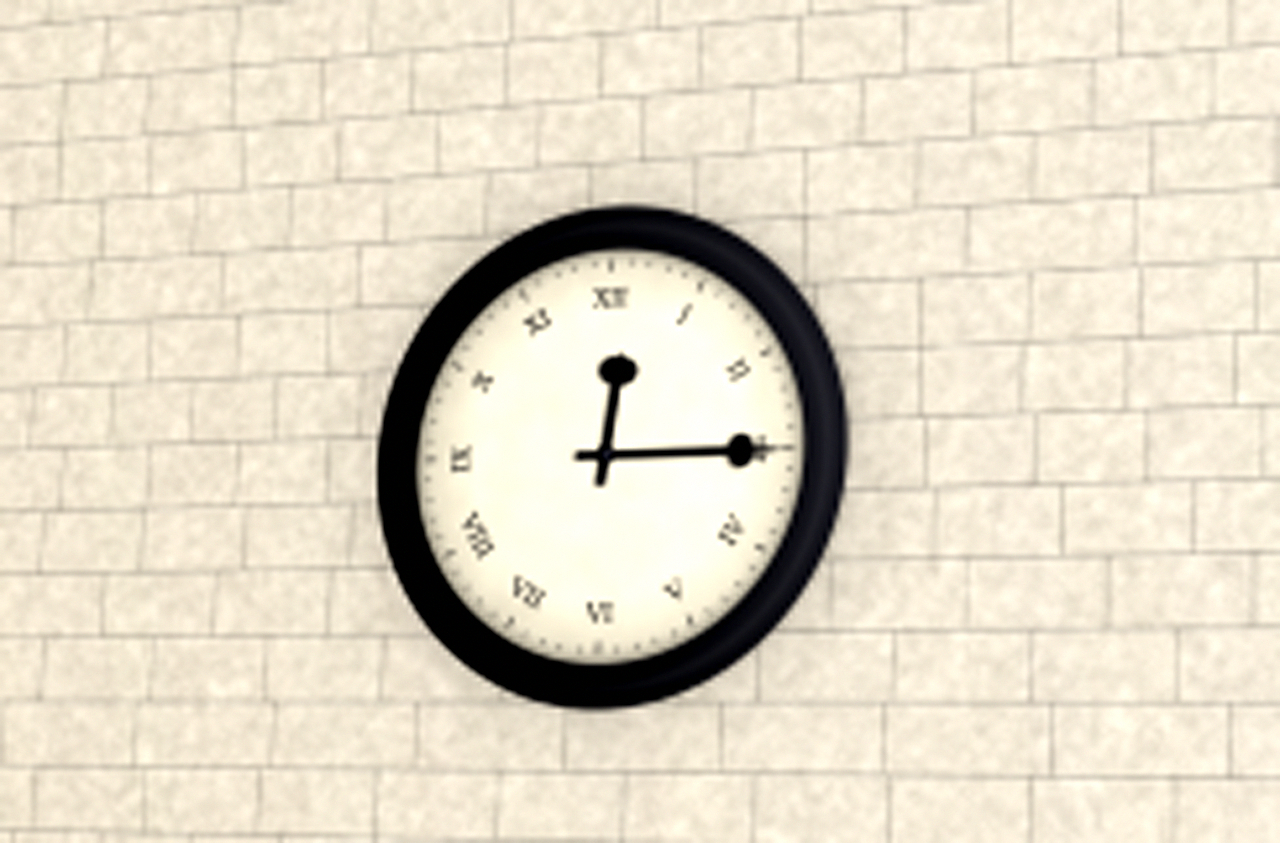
12 h 15 min
